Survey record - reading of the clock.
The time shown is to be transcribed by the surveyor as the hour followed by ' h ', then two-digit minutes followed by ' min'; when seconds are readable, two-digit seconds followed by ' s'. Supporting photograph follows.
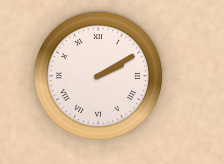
2 h 10 min
